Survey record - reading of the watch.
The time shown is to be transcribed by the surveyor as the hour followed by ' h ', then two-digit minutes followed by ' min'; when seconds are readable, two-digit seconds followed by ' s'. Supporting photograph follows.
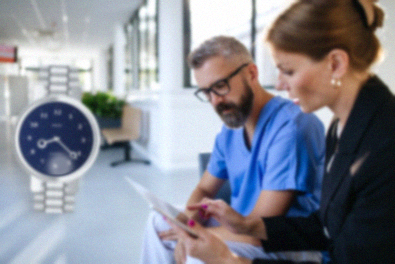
8 h 22 min
